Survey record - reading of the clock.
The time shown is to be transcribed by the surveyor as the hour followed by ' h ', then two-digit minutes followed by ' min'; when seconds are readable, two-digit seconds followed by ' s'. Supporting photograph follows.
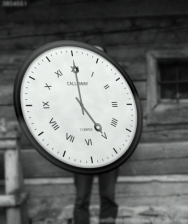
5 h 00 min
